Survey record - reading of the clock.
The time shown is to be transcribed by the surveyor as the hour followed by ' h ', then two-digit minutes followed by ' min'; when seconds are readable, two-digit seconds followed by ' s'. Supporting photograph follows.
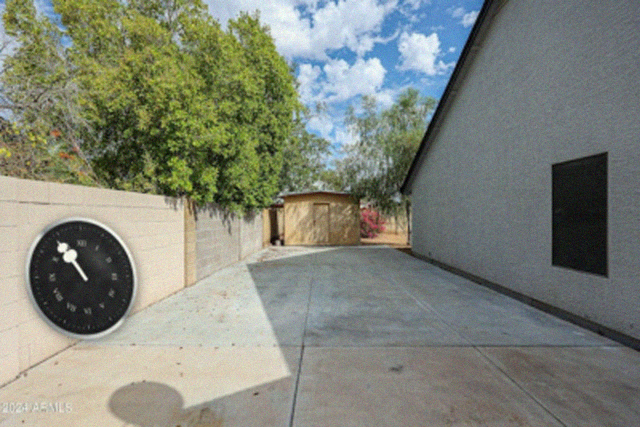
10 h 54 min
